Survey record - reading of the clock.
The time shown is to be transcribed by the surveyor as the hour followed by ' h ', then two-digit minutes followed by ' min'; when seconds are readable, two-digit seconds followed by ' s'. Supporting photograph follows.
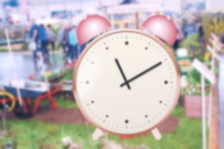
11 h 10 min
